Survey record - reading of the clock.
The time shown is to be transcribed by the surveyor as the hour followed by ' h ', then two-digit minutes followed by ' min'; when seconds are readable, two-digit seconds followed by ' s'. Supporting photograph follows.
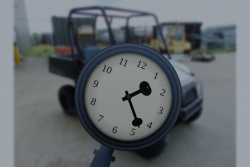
1 h 23 min
